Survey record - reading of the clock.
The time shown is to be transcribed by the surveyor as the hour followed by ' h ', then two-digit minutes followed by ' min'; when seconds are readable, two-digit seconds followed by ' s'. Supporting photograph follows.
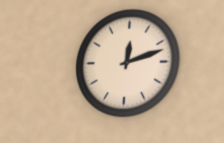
12 h 12 min
